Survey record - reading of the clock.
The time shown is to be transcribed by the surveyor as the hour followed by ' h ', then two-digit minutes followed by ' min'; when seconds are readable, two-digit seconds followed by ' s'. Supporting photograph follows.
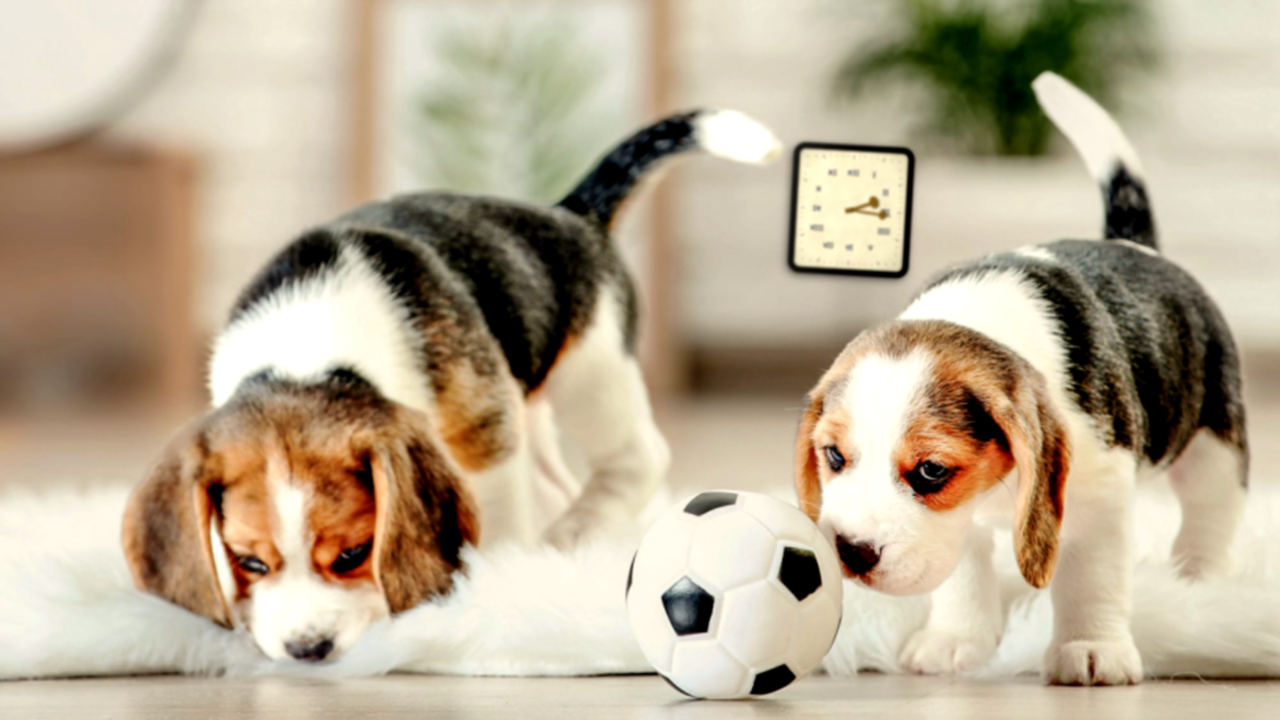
2 h 16 min
